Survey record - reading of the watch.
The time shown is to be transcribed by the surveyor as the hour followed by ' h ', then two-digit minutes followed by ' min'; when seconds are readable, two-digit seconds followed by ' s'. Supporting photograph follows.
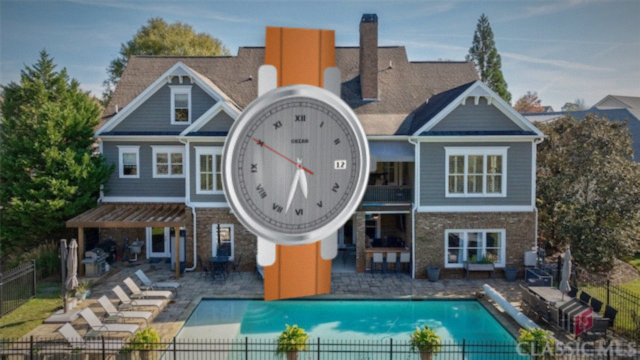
5 h 32 min 50 s
